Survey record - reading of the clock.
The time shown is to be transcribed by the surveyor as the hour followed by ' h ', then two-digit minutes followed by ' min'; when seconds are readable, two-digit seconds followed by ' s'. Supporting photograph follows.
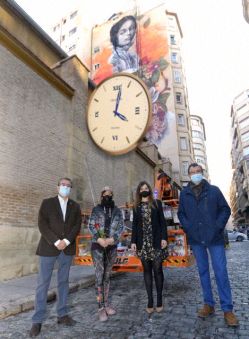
4 h 02 min
